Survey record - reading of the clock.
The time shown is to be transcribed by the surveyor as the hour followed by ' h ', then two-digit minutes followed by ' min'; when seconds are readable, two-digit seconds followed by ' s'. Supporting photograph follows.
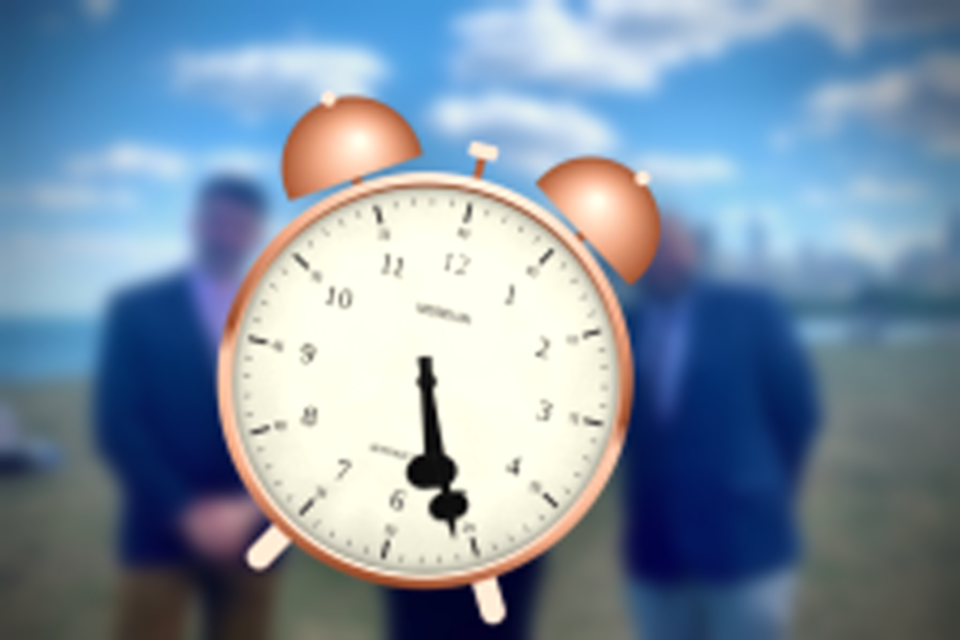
5 h 26 min
